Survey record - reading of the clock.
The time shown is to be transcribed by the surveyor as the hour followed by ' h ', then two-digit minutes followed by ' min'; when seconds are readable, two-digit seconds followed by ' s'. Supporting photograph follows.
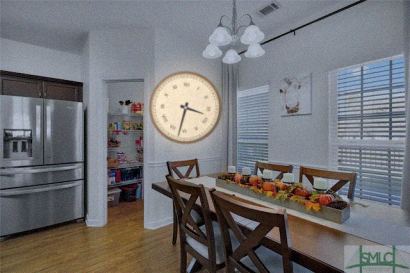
3 h 32 min
